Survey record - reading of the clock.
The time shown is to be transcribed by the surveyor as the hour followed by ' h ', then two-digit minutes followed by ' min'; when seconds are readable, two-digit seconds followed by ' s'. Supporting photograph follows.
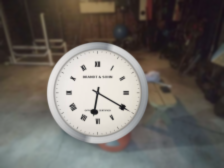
6 h 20 min
